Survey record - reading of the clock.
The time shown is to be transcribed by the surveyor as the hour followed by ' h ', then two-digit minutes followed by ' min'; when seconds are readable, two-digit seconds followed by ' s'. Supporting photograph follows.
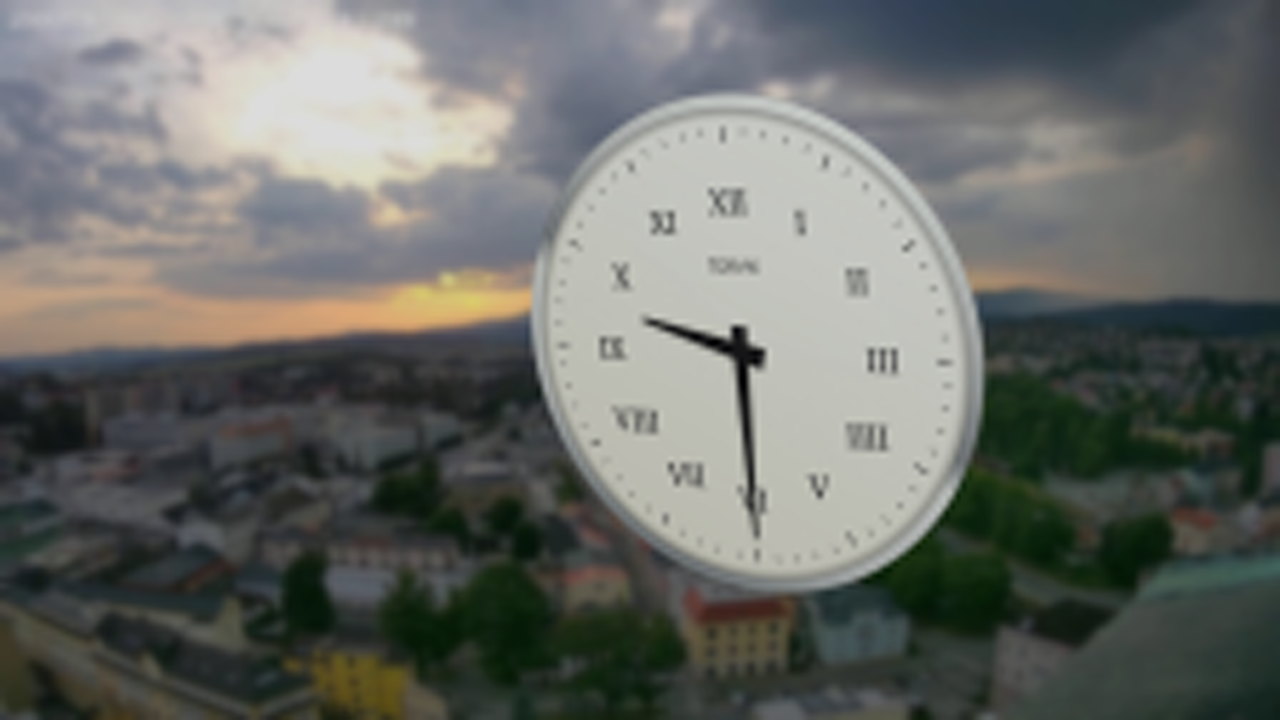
9 h 30 min
